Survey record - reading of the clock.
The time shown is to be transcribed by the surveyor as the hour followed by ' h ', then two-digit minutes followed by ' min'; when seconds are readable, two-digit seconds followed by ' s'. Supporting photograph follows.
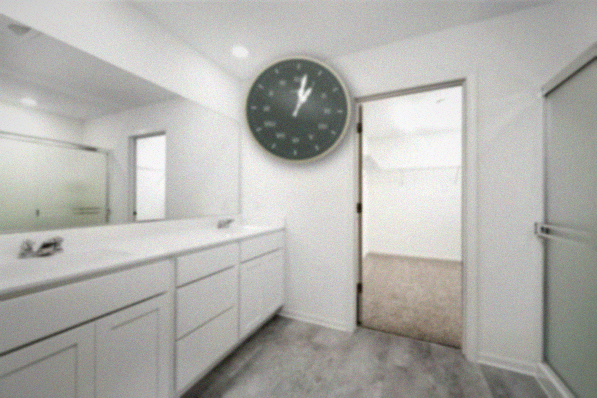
1 h 02 min
